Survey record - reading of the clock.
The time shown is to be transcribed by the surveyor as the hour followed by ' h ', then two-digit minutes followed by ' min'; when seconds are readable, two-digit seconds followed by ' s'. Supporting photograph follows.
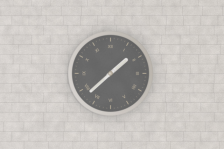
1 h 38 min
